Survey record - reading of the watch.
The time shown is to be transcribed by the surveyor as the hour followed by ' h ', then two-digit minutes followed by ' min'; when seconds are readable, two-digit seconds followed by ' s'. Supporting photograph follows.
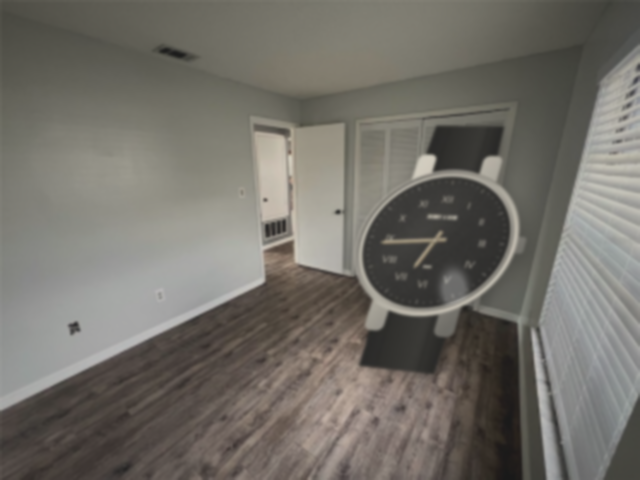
6 h 44 min
